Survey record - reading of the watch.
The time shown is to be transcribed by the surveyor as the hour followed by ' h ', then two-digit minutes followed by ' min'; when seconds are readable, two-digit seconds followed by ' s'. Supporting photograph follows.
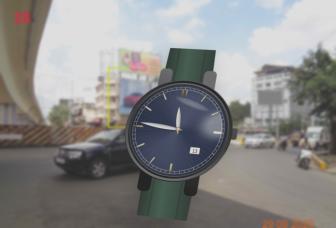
11 h 46 min
